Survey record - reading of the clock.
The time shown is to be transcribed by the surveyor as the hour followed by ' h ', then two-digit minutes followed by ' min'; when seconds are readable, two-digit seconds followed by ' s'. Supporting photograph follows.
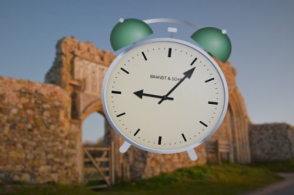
9 h 06 min
